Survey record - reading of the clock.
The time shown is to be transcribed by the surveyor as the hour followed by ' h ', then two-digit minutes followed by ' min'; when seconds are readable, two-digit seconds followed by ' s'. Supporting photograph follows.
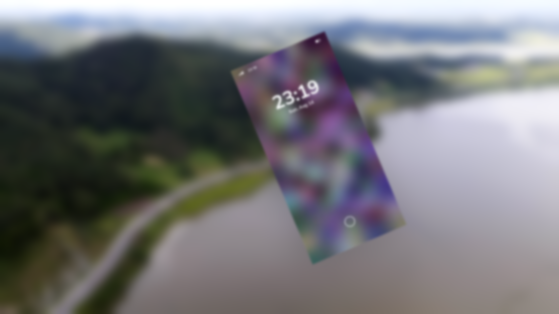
23 h 19 min
